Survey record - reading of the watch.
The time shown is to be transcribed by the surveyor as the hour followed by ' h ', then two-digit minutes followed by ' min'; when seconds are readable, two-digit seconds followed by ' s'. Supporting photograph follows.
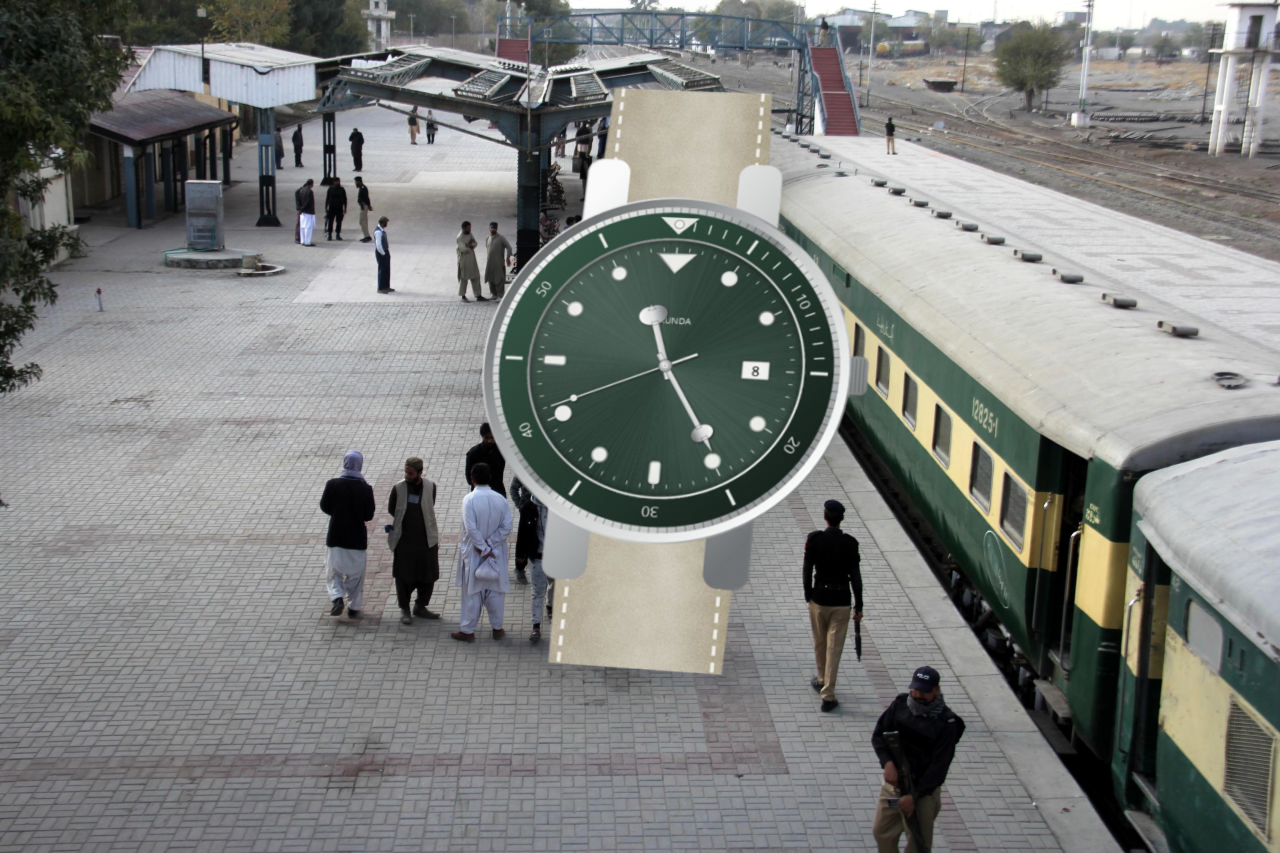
11 h 24 min 41 s
